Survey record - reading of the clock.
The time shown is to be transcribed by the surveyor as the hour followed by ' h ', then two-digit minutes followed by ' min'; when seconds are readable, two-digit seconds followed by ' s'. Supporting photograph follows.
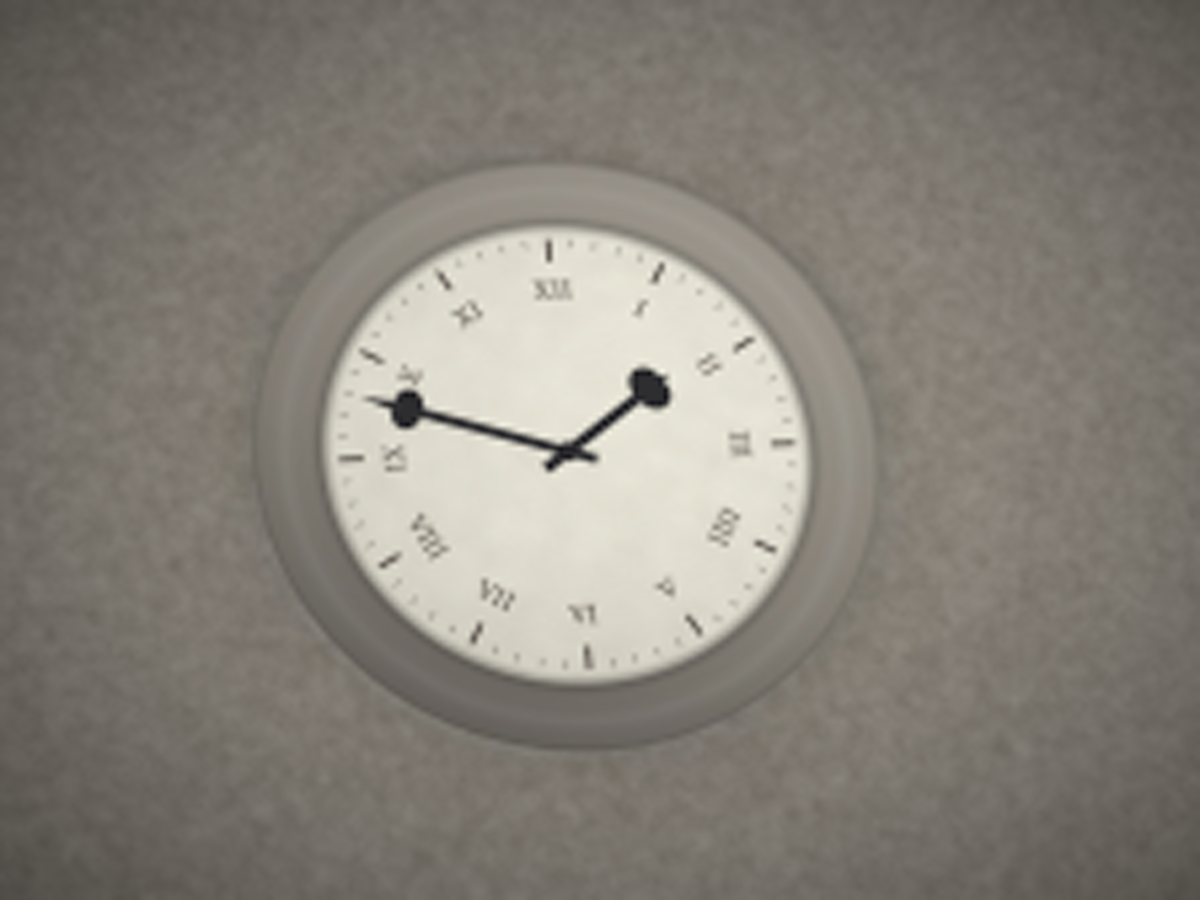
1 h 48 min
